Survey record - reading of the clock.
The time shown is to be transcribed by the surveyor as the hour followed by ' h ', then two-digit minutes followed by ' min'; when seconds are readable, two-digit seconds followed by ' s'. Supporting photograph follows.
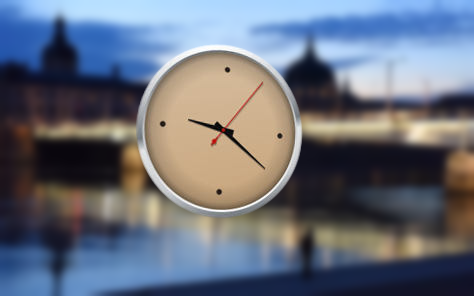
9 h 21 min 06 s
